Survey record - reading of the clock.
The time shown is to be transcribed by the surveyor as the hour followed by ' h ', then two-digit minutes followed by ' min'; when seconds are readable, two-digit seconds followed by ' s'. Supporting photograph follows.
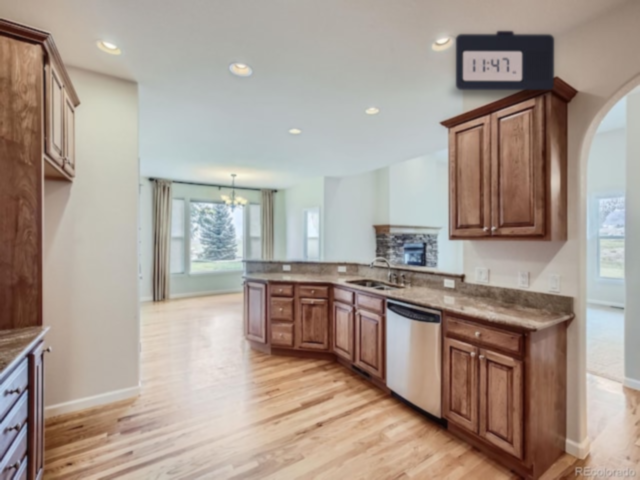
11 h 47 min
